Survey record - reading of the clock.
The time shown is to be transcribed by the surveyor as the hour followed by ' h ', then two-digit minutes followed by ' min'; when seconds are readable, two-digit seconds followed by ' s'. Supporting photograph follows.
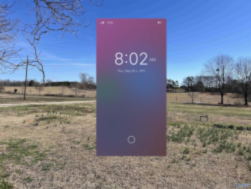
8 h 02 min
